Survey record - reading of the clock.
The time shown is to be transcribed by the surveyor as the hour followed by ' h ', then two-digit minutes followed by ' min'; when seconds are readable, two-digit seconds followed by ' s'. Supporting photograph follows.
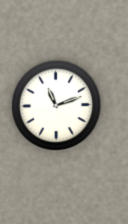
11 h 12 min
